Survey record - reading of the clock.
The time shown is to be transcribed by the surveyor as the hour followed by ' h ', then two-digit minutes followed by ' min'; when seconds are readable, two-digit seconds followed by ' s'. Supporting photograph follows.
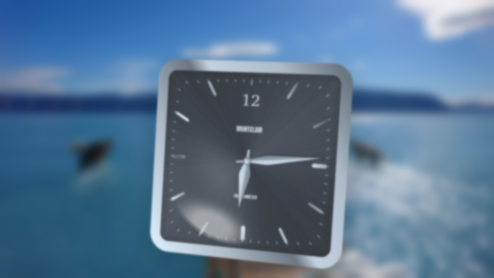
6 h 14 min
